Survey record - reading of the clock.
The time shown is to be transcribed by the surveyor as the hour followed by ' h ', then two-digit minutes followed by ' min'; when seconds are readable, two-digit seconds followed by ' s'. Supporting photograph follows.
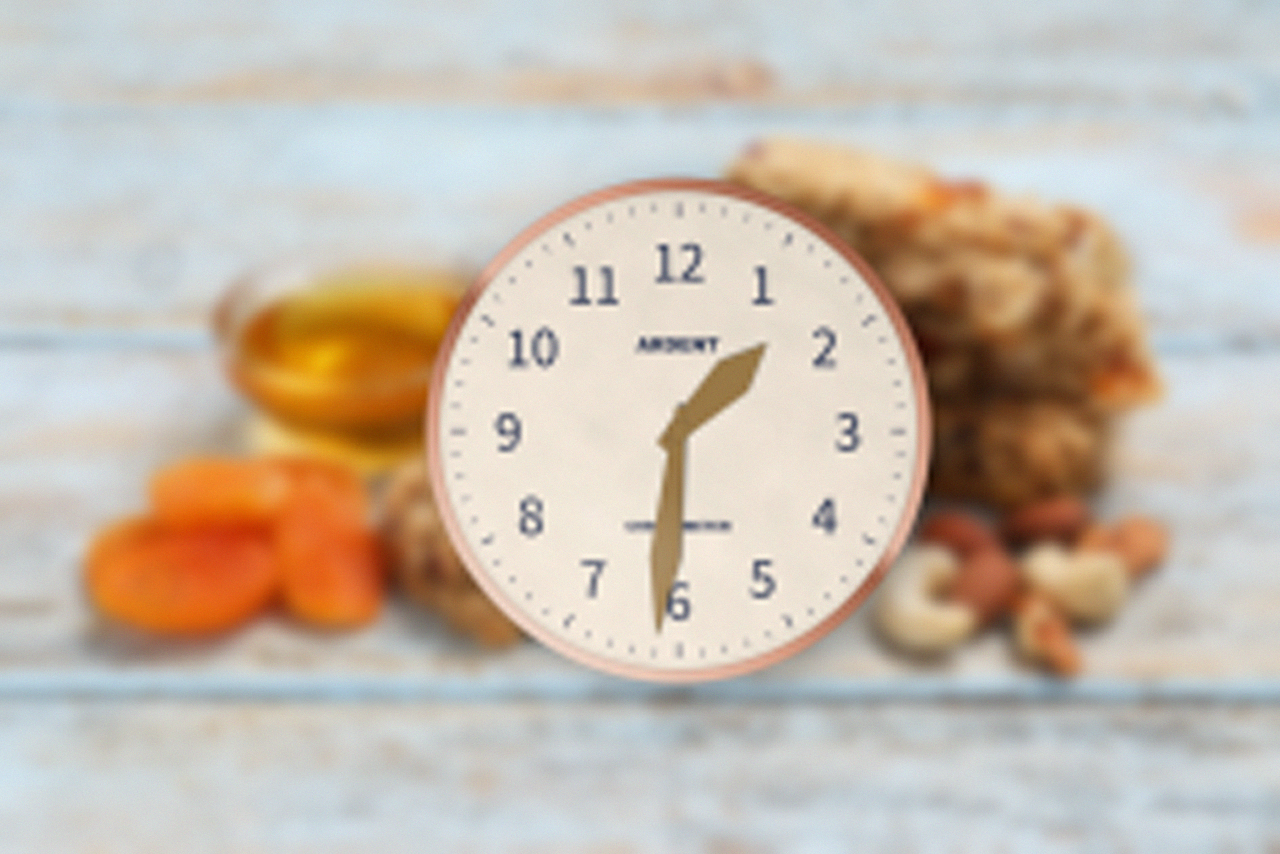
1 h 31 min
